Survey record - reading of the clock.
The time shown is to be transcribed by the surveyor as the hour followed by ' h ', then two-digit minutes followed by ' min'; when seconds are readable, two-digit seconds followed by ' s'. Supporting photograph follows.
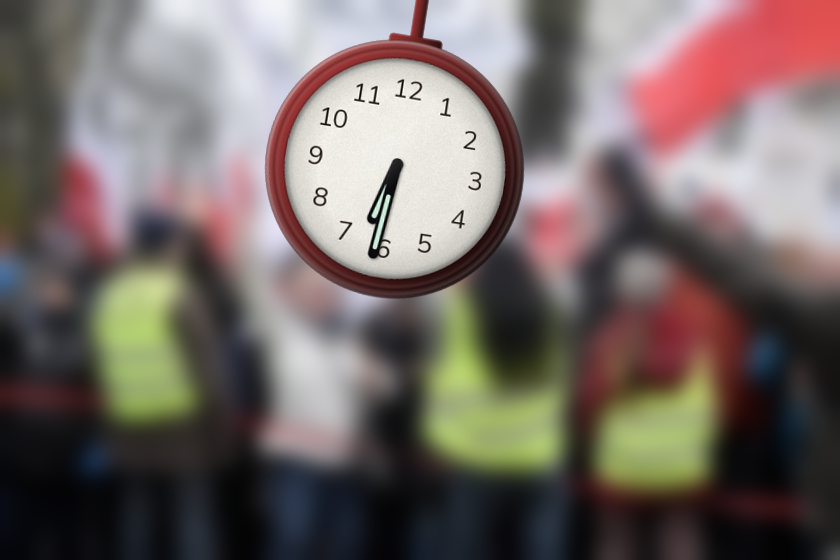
6 h 31 min
